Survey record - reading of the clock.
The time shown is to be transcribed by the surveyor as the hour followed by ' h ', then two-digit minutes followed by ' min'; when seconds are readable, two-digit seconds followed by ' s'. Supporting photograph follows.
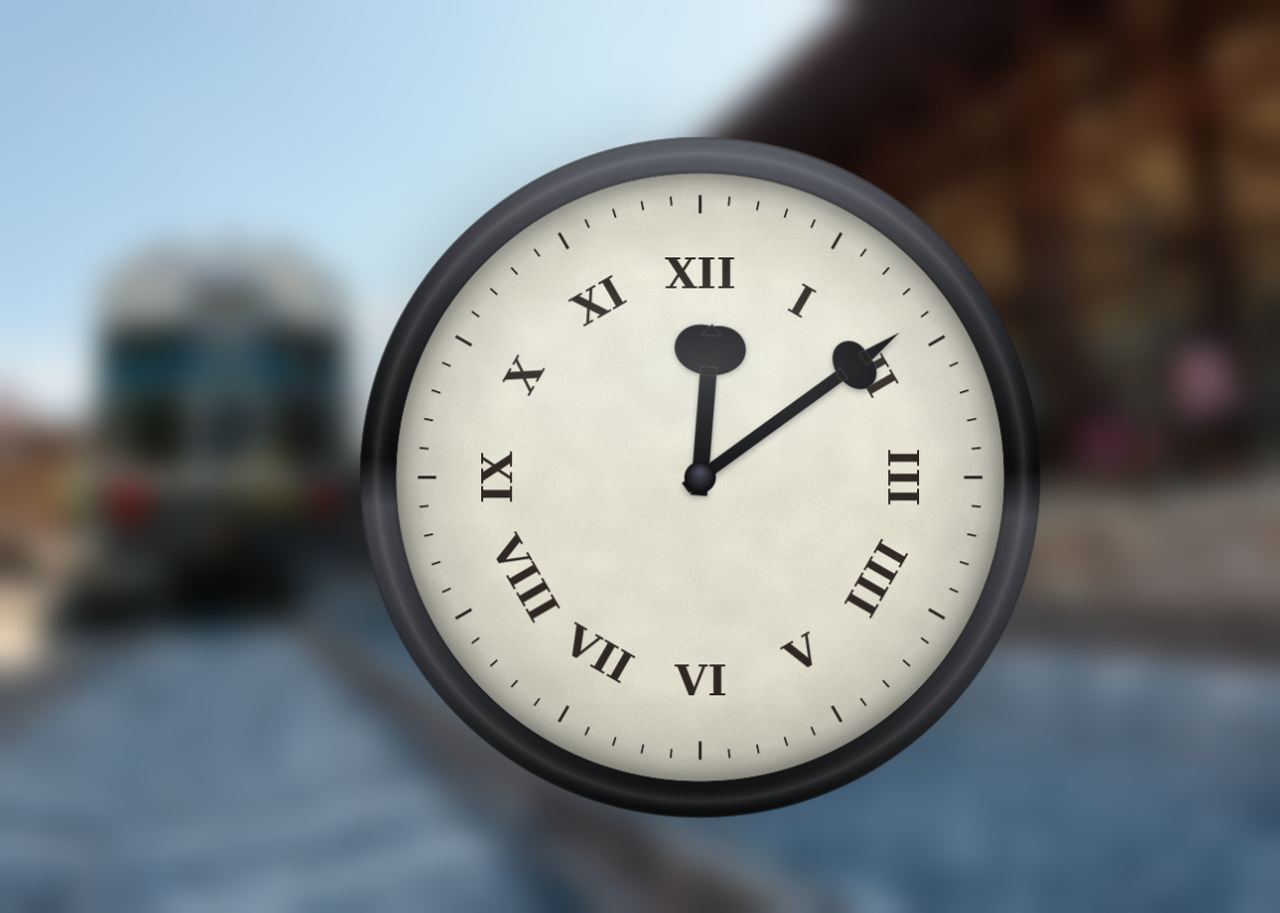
12 h 09 min
